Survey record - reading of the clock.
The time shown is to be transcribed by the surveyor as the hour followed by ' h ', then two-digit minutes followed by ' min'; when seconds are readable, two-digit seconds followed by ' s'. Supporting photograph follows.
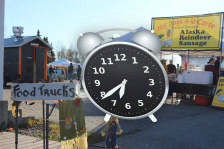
6 h 39 min
